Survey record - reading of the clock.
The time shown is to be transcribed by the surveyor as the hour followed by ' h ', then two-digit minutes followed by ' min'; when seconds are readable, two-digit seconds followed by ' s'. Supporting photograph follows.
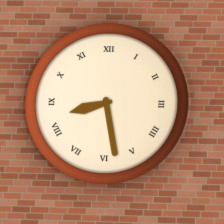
8 h 28 min
